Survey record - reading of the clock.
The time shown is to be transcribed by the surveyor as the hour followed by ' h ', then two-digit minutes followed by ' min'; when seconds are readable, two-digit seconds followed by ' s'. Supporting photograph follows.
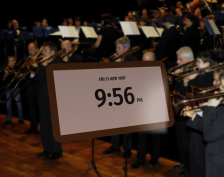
9 h 56 min
